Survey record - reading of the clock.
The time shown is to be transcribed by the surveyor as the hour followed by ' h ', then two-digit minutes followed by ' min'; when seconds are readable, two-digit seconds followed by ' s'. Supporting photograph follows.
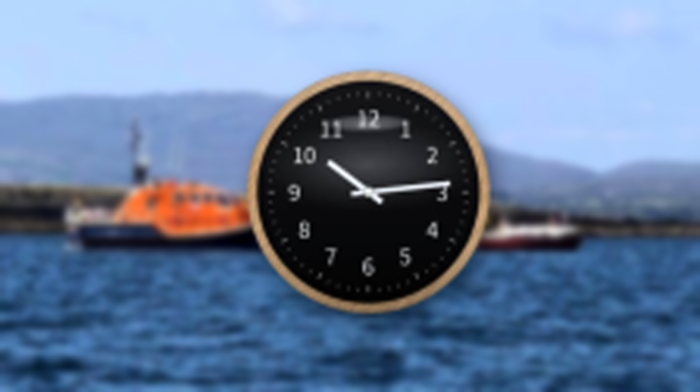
10 h 14 min
